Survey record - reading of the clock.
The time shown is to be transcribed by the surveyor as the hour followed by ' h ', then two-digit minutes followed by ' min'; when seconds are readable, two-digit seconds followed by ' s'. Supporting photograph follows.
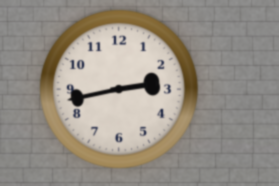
2 h 43 min
